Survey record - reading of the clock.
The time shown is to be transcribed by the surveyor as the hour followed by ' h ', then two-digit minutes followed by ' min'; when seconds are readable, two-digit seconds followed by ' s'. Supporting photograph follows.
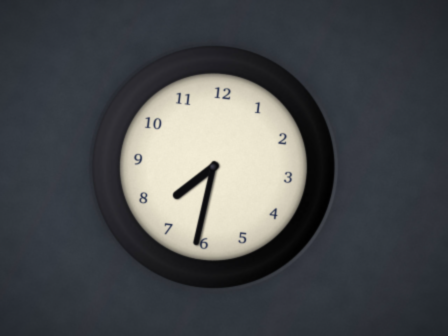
7 h 31 min
